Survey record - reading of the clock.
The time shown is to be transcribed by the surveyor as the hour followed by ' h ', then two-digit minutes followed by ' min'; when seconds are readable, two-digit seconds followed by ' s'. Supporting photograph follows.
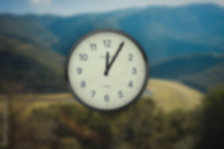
12 h 05 min
